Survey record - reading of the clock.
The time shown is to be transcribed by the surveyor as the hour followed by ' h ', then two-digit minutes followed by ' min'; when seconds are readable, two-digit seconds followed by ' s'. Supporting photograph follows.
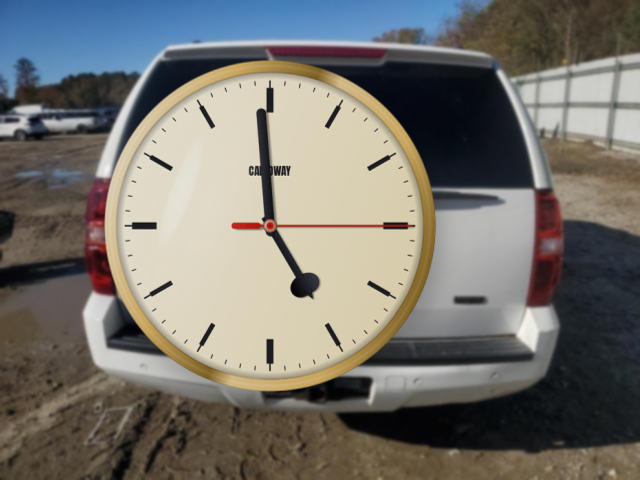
4 h 59 min 15 s
